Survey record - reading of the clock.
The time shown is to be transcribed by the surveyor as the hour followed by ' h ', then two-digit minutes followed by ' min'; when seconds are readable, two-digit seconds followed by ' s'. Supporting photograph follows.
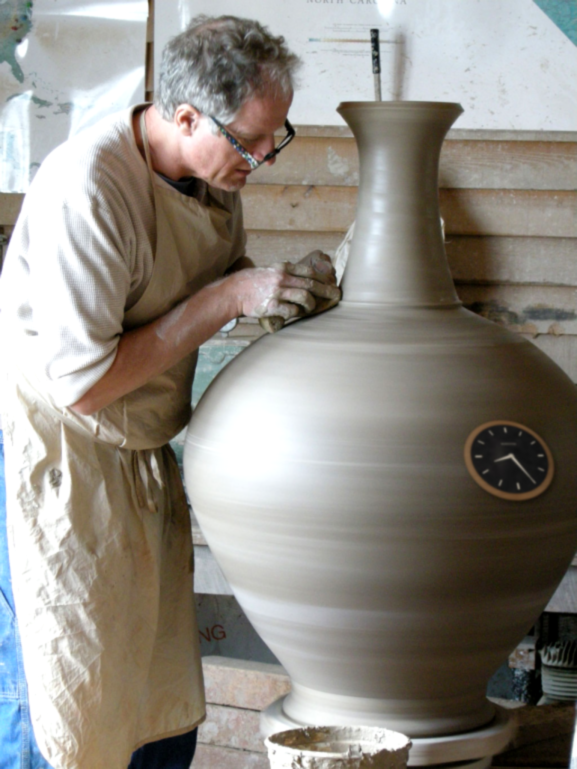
8 h 25 min
